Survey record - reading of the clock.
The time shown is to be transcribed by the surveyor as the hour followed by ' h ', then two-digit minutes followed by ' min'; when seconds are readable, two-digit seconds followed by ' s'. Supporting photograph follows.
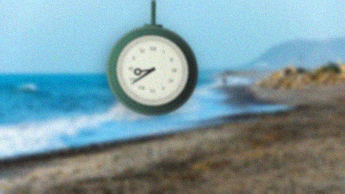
8 h 39 min
